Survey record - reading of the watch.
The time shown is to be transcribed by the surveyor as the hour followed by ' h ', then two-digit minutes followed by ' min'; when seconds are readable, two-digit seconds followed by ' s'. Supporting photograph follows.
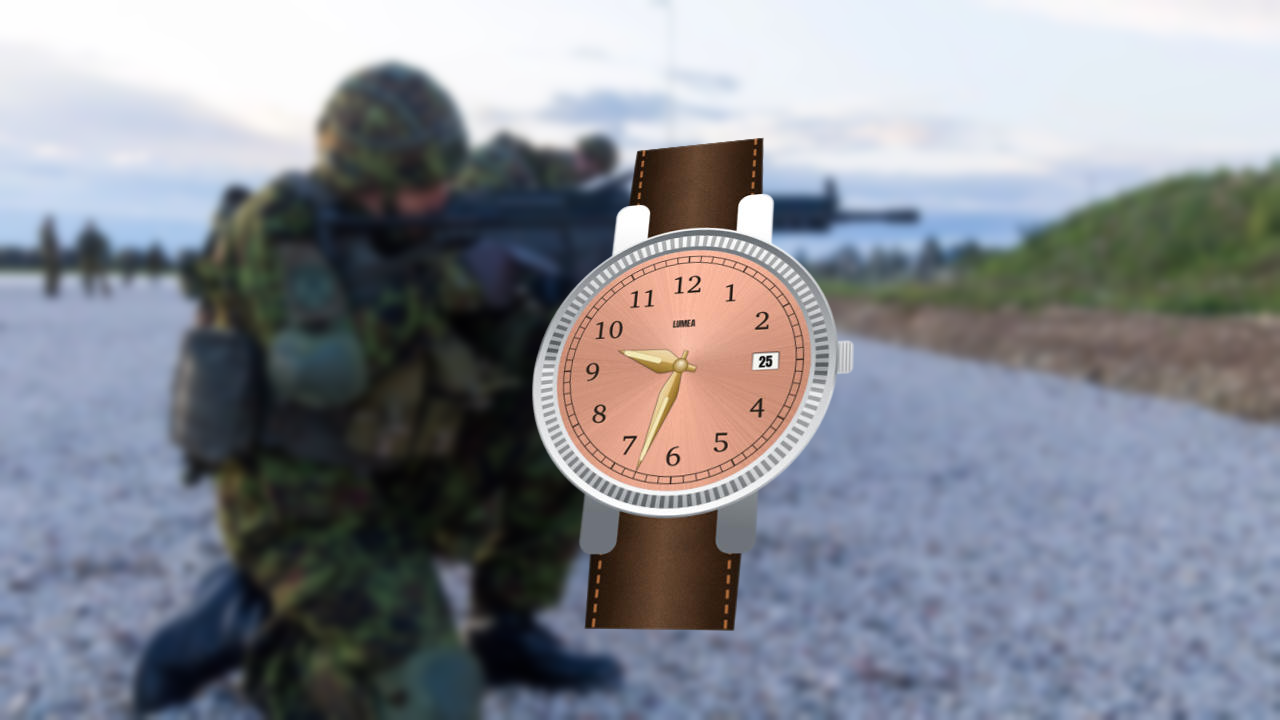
9 h 33 min
